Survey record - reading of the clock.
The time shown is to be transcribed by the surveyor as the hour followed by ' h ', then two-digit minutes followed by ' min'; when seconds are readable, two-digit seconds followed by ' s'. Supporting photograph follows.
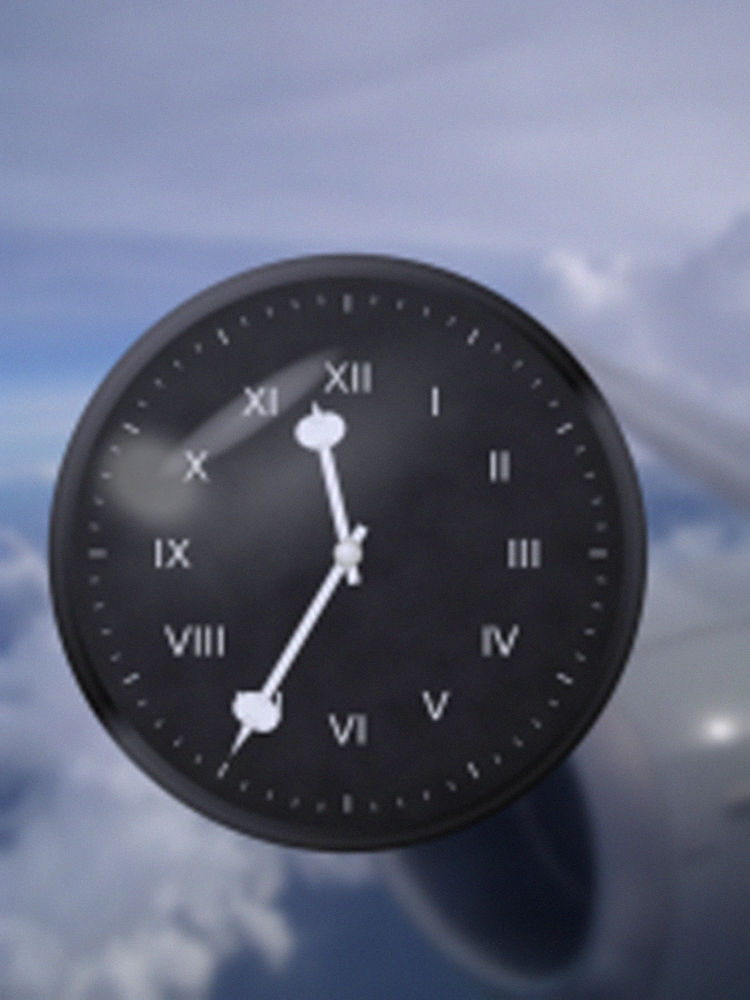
11 h 35 min
